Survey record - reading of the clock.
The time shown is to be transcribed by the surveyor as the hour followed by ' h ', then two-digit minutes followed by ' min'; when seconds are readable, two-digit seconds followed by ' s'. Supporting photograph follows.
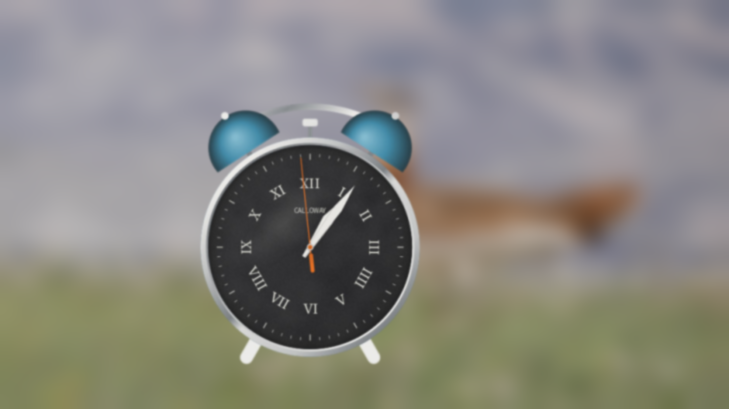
1 h 05 min 59 s
